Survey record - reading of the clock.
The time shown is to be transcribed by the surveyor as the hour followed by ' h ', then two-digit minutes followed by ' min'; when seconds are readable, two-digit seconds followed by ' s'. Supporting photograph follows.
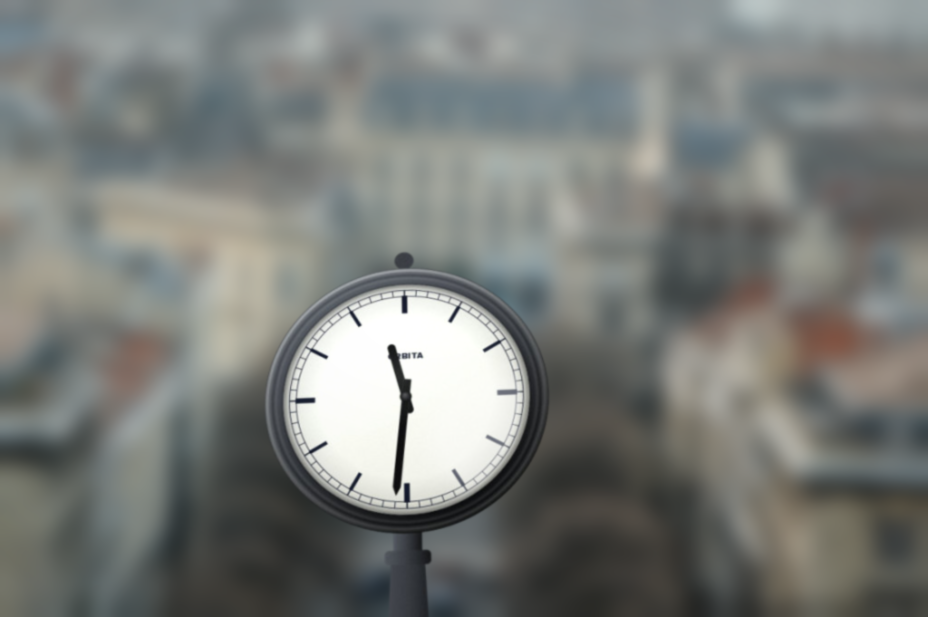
11 h 31 min
